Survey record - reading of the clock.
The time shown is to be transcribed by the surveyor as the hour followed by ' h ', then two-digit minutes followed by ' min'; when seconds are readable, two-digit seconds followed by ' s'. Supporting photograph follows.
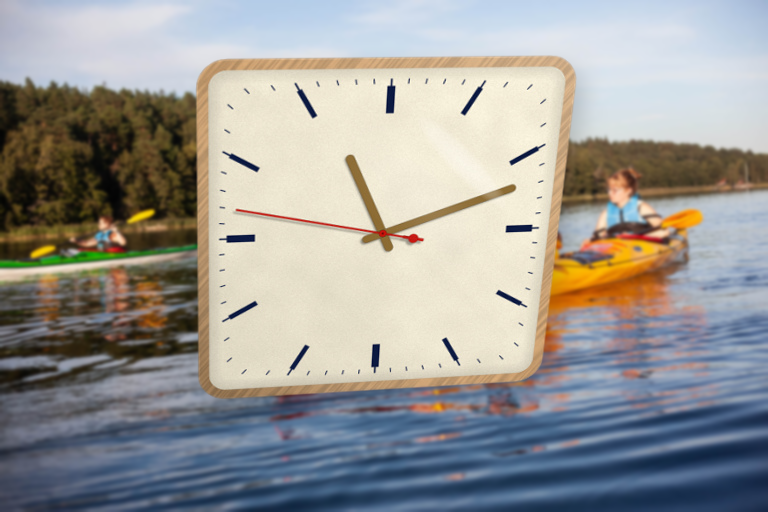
11 h 11 min 47 s
